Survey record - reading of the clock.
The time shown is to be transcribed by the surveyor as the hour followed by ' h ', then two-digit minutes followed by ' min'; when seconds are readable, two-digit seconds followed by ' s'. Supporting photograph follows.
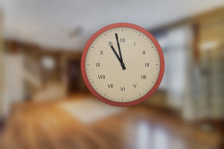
10 h 58 min
